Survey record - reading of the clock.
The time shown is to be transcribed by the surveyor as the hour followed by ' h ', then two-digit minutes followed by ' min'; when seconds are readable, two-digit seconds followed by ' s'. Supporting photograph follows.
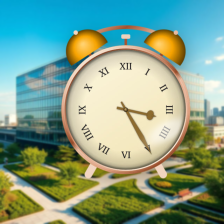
3 h 25 min
